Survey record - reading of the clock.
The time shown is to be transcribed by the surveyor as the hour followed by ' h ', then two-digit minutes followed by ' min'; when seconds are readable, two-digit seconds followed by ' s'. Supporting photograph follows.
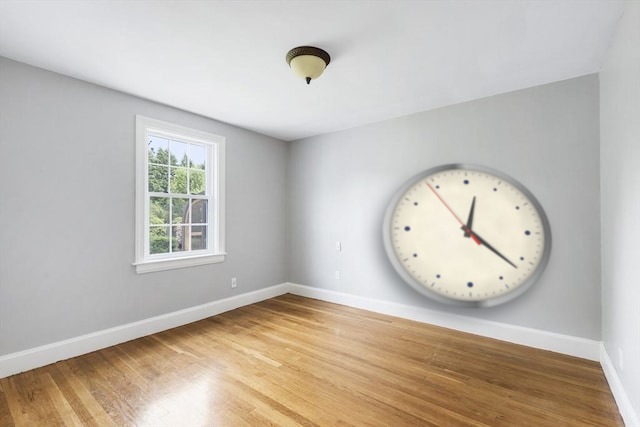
12 h 21 min 54 s
